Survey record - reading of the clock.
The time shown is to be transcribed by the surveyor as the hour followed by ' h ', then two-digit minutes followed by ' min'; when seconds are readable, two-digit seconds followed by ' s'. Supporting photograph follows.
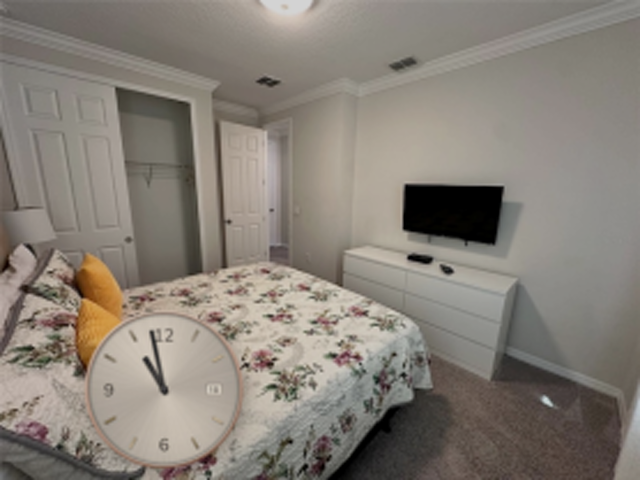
10 h 58 min
